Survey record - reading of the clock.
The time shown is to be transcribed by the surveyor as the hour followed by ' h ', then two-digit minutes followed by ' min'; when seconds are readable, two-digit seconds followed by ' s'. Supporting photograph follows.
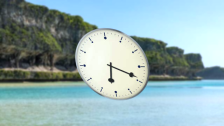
6 h 19 min
